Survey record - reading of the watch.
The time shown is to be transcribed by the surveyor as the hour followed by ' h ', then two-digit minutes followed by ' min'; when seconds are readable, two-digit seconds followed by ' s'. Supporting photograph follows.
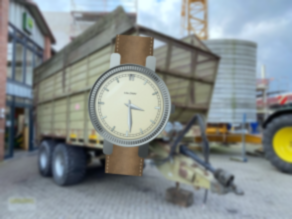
3 h 29 min
